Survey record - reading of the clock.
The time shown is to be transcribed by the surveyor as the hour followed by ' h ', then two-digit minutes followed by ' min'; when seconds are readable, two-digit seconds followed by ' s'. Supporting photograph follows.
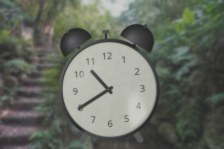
10 h 40 min
